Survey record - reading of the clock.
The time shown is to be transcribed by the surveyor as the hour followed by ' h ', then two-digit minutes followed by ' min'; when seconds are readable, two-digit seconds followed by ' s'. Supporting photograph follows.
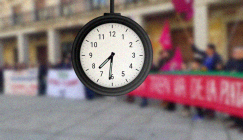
7 h 31 min
